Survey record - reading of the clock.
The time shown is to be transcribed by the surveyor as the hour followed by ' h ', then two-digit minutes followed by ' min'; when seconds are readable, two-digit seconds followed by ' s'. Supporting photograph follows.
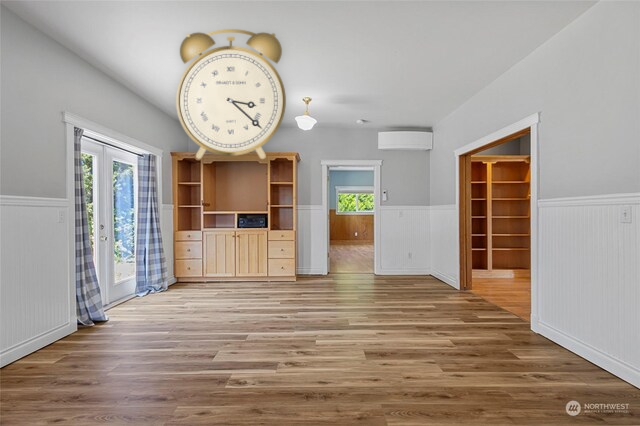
3 h 22 min
